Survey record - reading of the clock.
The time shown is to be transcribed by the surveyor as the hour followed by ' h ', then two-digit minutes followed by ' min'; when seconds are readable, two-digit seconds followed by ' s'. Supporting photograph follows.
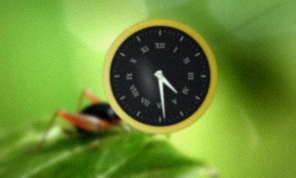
4 h 29 min
